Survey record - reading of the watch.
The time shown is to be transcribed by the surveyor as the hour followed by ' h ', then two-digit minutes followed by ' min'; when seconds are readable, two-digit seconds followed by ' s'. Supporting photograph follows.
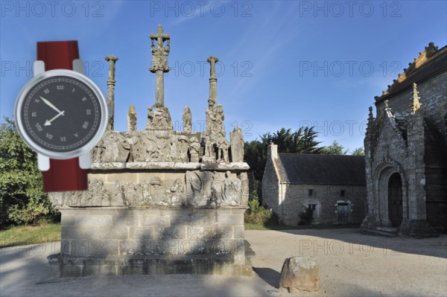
7 h 52 min
